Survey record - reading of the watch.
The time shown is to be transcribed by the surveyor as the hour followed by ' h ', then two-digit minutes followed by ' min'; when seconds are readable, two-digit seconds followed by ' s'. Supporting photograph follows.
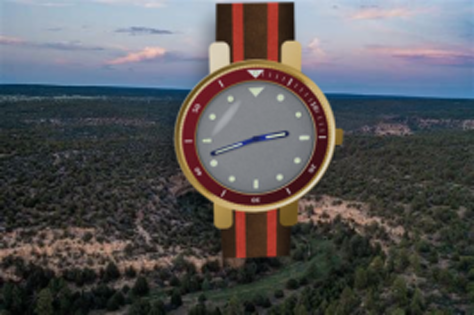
2 h 42 min
